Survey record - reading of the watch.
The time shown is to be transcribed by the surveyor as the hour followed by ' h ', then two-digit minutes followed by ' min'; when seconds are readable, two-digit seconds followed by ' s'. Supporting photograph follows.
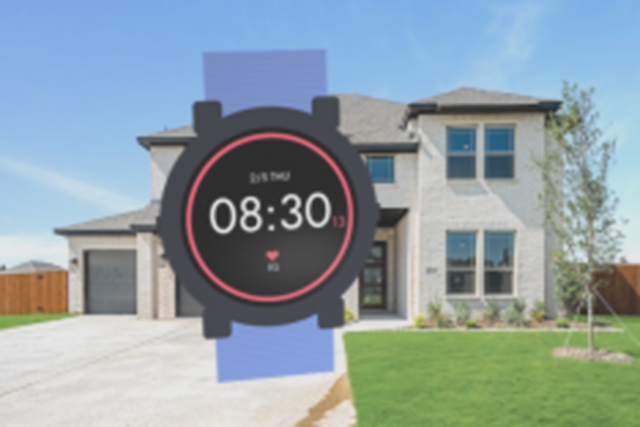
8 h 30 min
